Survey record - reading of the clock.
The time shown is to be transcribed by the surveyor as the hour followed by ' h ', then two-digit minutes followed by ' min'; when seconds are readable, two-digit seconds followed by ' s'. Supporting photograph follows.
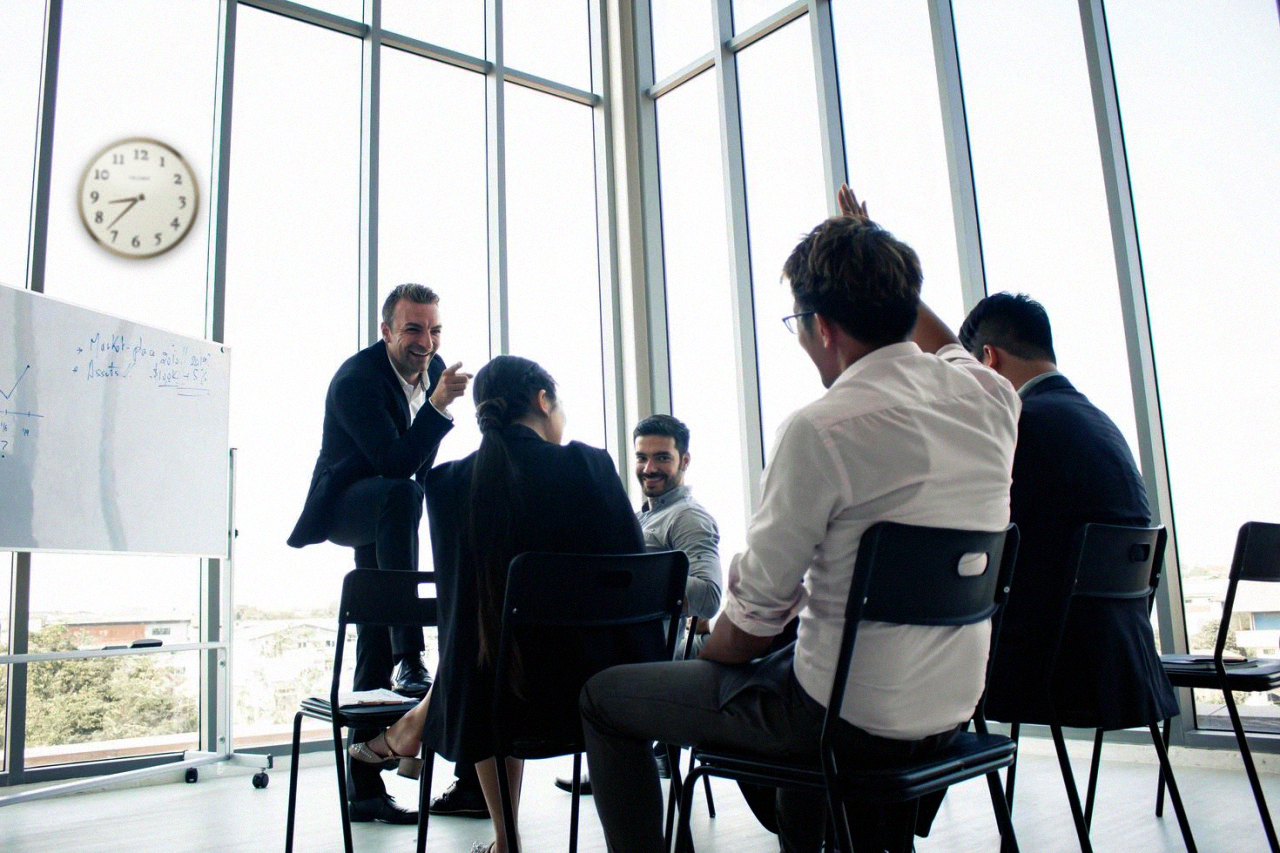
8 h 37 min
